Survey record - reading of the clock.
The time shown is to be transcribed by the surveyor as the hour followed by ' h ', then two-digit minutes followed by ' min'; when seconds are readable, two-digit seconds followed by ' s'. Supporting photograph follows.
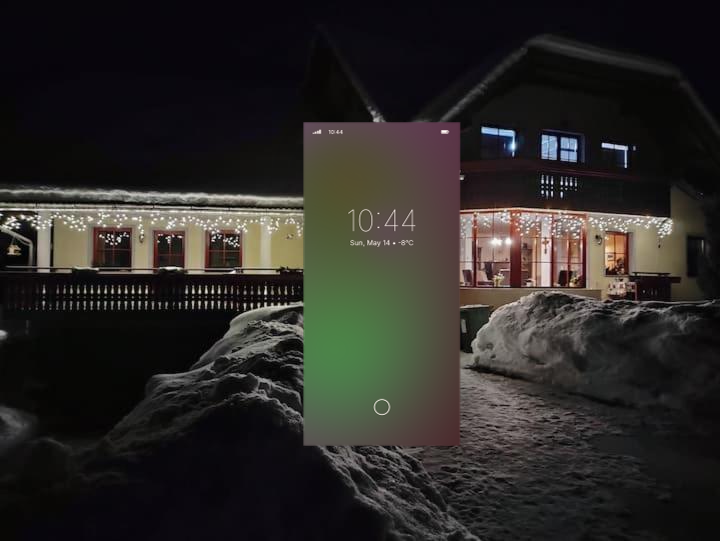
10 h 44 min
